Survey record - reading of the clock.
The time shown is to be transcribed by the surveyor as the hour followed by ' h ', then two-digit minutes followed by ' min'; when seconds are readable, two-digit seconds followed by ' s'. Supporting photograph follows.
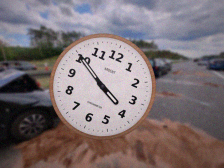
3 h 50 min
